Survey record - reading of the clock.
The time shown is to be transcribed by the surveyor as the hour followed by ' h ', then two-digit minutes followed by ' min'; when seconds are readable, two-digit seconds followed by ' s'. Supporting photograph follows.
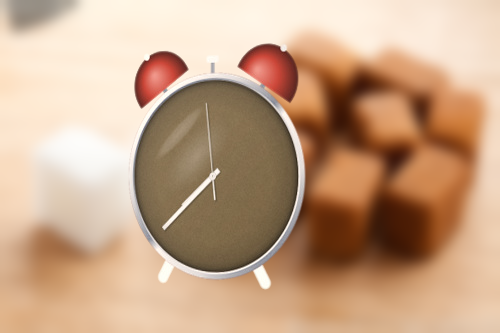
7 h 37 min 59 s
